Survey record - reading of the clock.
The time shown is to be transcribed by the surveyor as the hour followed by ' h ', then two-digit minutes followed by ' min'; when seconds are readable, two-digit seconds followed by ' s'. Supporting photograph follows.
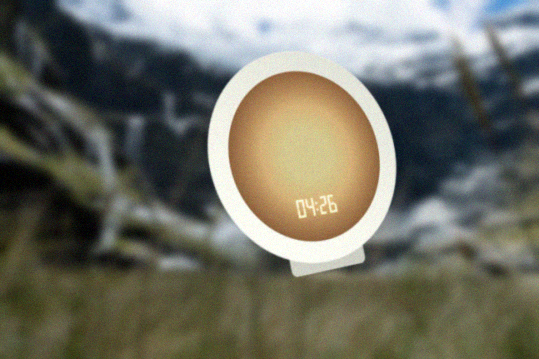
4 h 26 min
